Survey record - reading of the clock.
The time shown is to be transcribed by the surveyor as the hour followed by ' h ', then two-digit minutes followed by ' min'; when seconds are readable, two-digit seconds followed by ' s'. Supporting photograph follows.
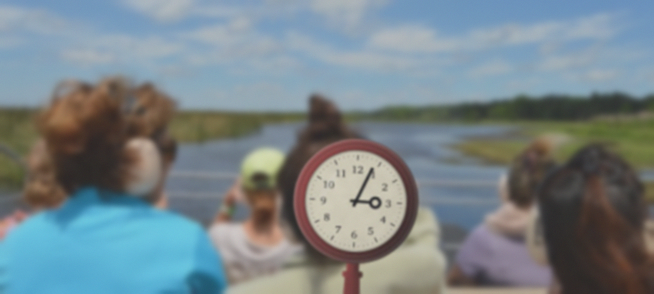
3 h 04 min
